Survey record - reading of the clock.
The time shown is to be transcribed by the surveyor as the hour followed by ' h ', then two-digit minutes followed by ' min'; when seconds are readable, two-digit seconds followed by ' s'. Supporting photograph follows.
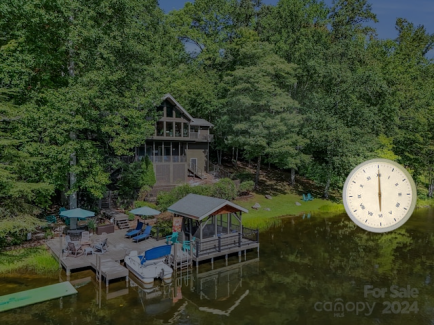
6 h 00 min
